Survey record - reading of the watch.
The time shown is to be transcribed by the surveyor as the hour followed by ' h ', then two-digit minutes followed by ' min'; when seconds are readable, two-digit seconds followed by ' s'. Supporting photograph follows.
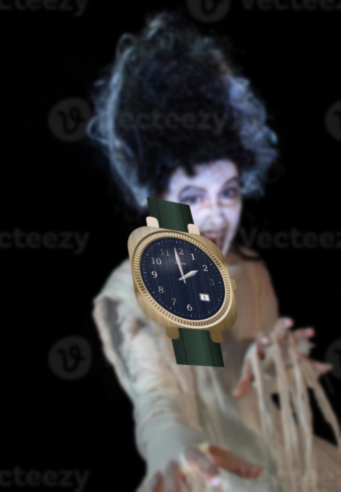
1 h 59 min
